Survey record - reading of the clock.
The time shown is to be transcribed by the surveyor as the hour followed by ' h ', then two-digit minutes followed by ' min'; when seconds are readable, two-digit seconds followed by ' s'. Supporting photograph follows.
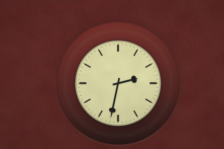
2 h 32 min
